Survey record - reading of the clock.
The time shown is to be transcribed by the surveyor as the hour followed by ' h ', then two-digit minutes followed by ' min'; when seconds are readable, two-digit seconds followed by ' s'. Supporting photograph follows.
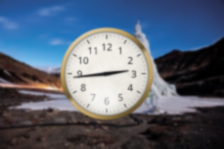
2 h 44 min
